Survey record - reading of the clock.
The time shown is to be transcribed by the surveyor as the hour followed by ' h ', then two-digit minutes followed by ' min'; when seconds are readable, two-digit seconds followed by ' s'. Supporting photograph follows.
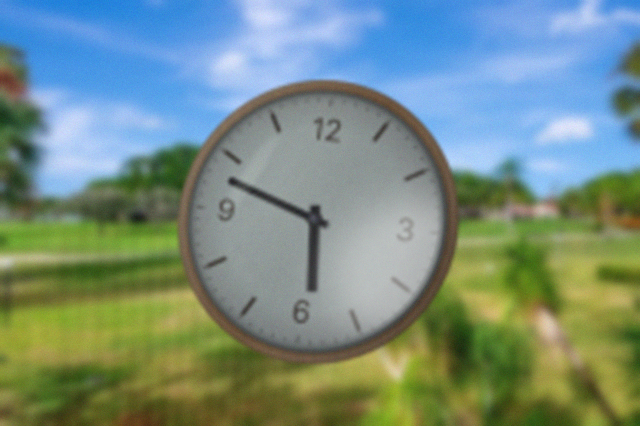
5 h 48 min
